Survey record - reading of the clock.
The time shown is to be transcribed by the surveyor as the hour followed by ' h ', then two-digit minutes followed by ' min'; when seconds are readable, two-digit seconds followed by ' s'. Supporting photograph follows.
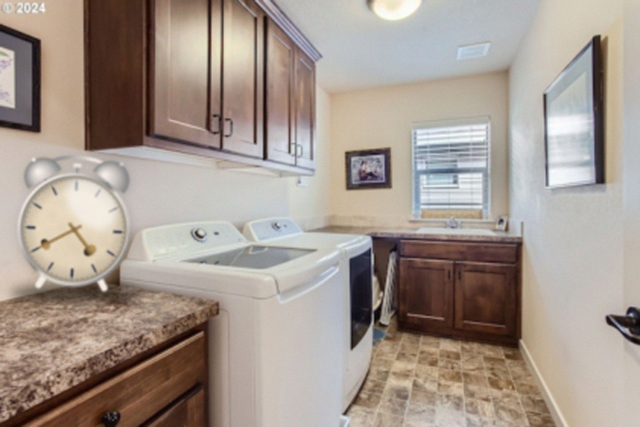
4 h 40 min
